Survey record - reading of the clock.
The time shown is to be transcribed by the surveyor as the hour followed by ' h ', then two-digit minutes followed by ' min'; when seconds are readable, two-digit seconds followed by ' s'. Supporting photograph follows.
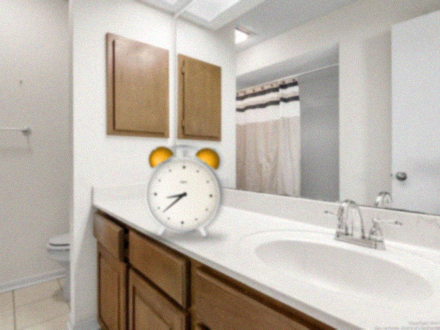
8 h 38 min
